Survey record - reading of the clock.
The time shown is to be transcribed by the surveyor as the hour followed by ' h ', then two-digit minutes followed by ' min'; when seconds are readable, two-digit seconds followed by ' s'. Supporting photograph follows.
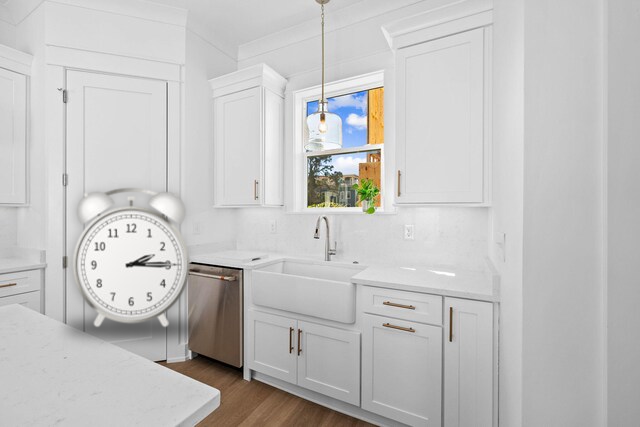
2 h 15 min
